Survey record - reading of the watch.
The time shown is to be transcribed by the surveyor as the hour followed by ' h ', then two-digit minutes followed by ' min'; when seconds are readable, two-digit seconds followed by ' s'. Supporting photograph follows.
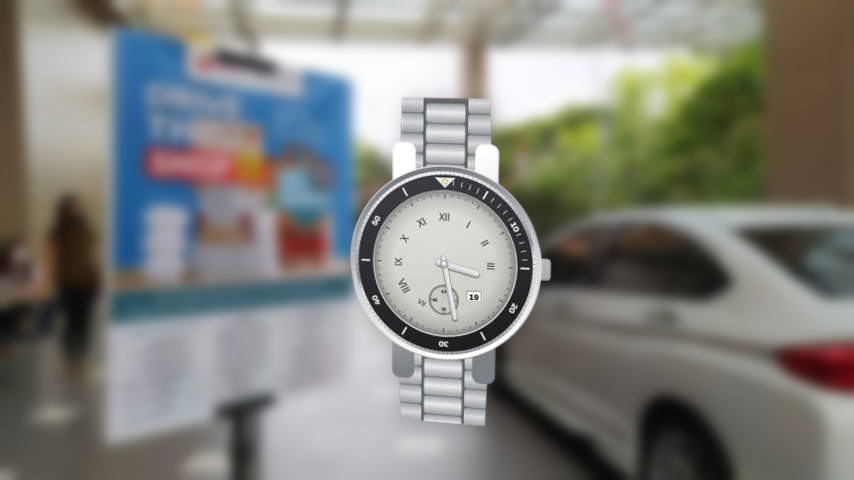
3 h 28 min
